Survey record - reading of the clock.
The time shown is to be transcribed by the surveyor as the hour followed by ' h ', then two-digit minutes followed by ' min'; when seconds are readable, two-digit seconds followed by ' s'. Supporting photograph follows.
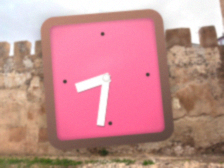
8 h 32 min
